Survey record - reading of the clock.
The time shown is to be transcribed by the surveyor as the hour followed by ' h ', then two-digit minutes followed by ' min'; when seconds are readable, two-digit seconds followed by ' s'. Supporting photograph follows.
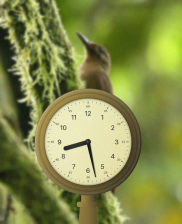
8 h 28 min
